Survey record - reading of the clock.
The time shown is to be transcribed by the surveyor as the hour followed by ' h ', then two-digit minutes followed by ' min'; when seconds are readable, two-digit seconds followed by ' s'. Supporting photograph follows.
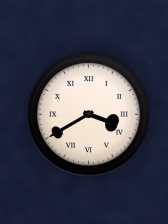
3 h 40 min
